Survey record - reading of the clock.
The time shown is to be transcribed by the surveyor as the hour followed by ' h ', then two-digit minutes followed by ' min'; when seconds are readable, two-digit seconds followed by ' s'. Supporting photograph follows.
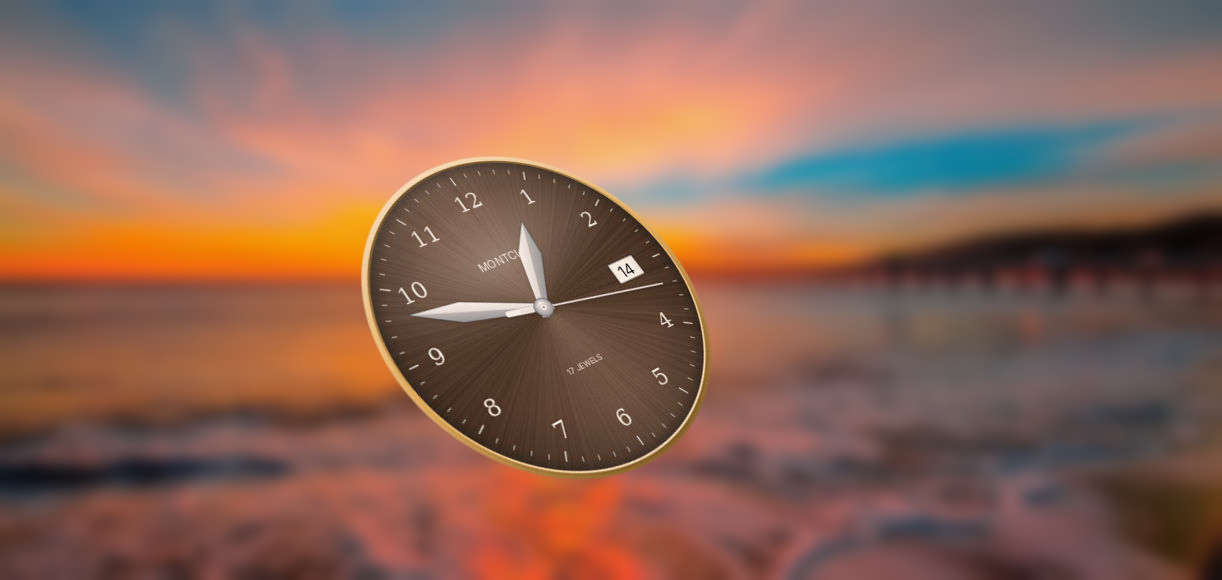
12 h 48 min 17 s
